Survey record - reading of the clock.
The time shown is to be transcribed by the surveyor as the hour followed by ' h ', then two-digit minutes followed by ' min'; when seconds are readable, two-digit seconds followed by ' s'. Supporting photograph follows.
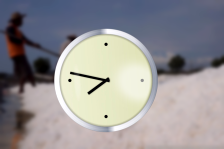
7 h 47 min
